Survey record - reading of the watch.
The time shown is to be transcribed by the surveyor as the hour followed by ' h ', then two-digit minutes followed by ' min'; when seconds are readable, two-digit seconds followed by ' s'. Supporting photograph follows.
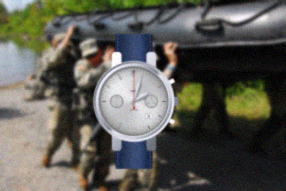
2 h 03 min
